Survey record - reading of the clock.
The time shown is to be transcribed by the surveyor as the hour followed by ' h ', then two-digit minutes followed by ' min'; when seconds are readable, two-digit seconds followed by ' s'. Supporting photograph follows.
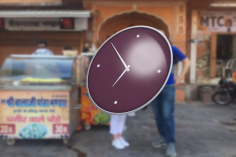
6 h 52 min
